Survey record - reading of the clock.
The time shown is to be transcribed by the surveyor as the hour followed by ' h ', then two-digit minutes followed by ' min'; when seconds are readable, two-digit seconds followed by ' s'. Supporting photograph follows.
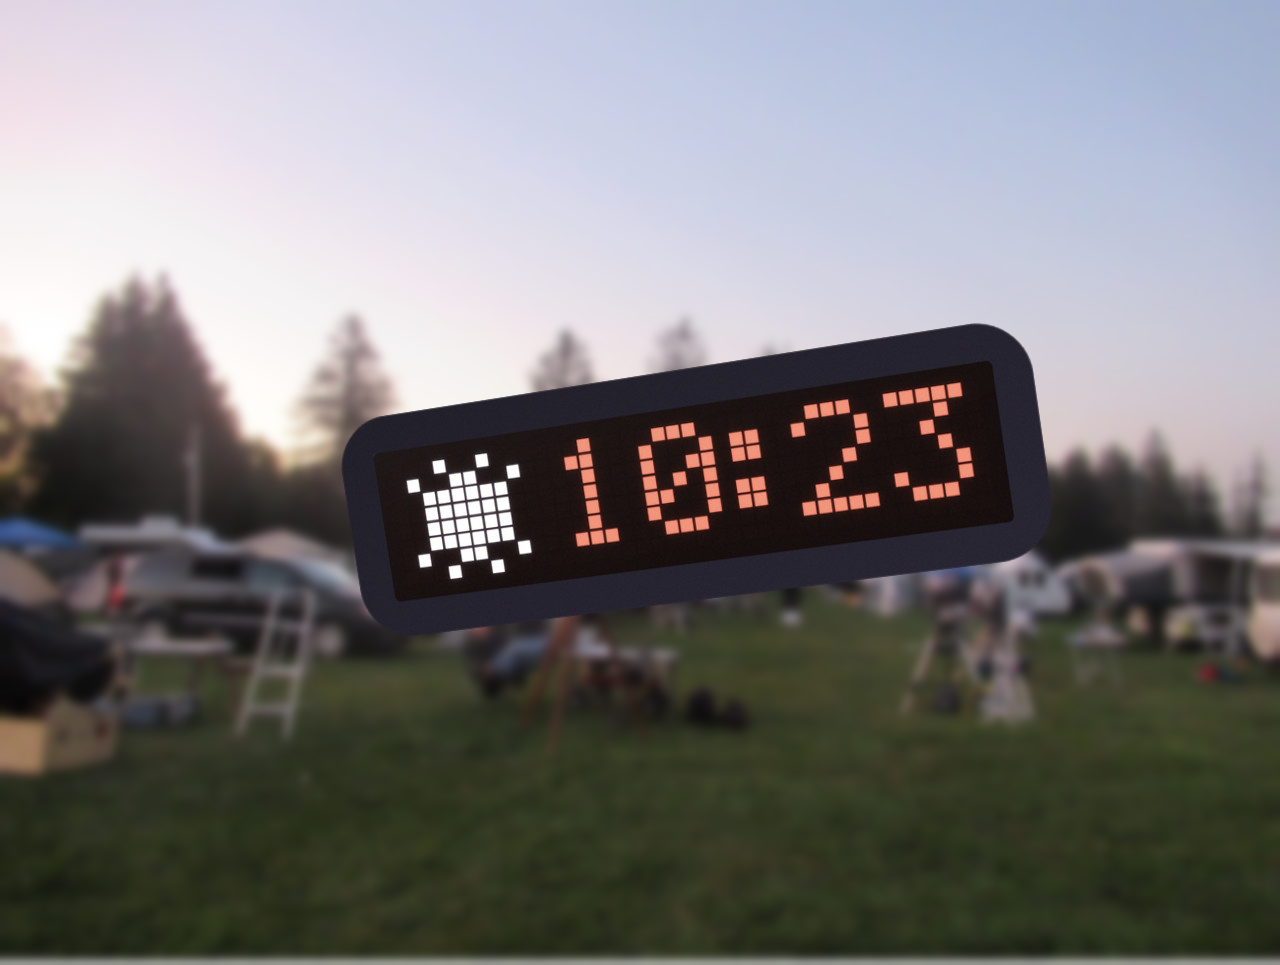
10 h 23 min
